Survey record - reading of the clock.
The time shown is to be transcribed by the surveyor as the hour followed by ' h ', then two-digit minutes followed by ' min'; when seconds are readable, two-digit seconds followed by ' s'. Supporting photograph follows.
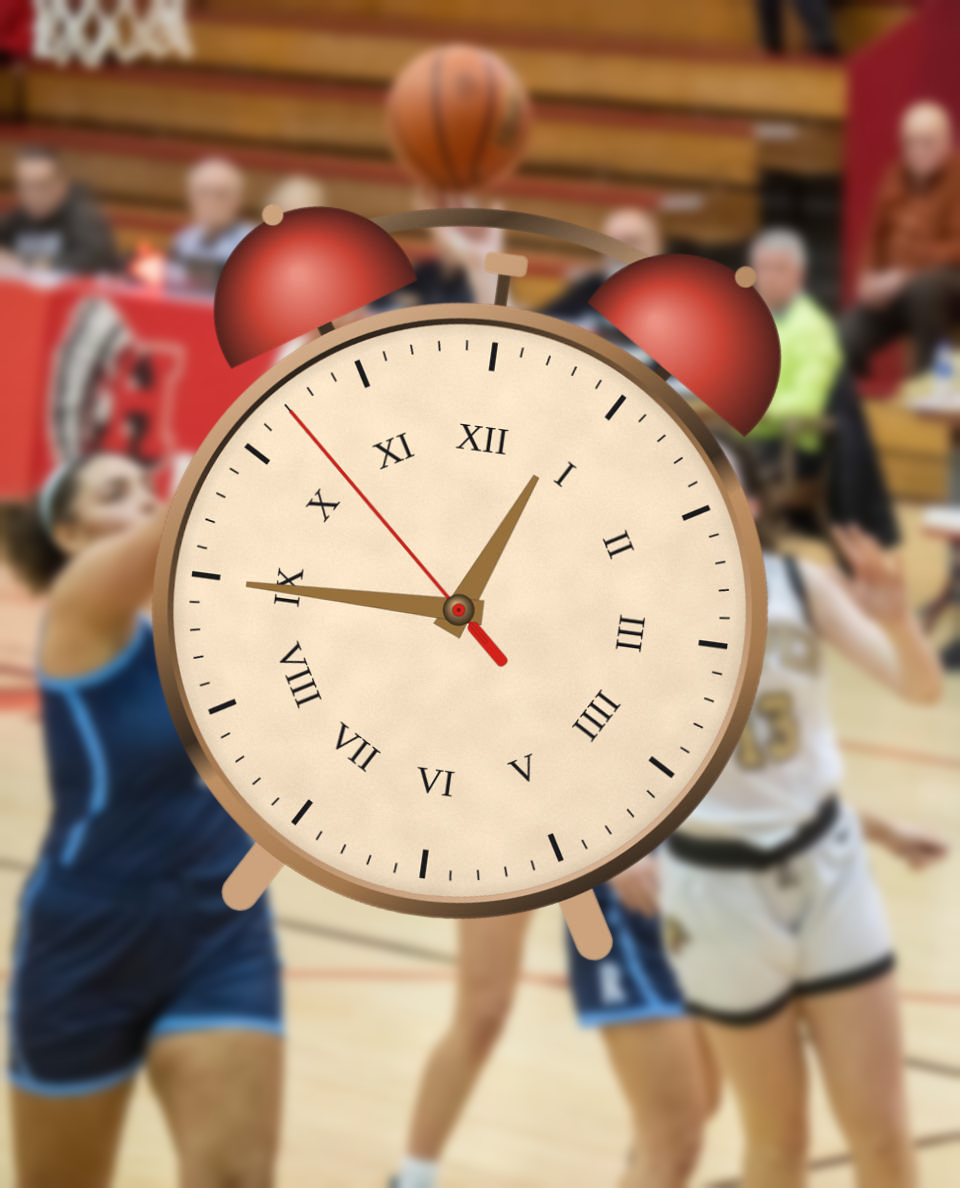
12 h 44 min 52 s
